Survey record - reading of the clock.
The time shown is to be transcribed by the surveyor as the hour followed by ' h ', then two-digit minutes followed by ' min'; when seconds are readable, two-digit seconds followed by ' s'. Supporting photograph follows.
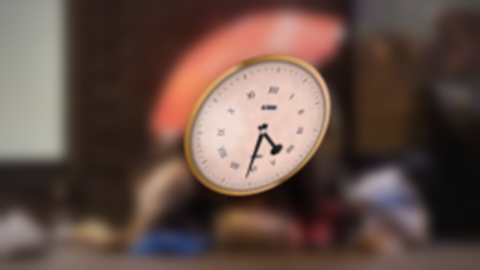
4 h 31 min
